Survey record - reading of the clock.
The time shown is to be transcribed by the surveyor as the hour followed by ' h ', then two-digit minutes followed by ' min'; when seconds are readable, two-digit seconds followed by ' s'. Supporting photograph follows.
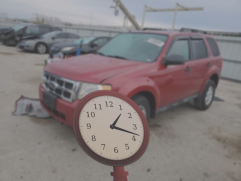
1 h 18 min
